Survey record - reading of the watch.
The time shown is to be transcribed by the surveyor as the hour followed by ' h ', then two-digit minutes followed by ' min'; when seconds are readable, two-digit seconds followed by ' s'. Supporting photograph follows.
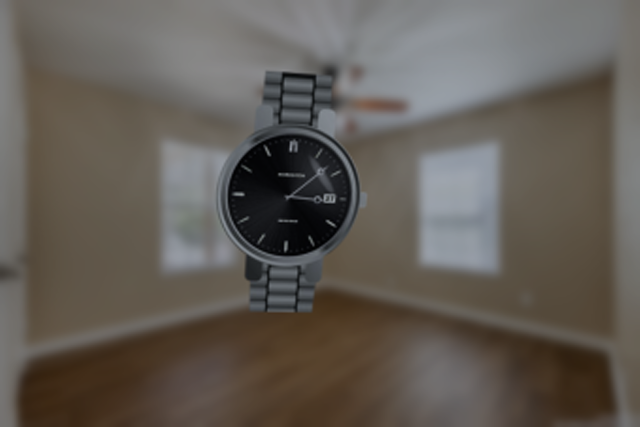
3 h 08 min
